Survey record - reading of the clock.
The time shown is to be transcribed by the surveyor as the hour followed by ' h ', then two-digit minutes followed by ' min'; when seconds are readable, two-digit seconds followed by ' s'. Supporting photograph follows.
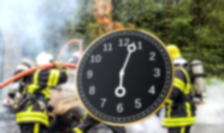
6 h 03 min
